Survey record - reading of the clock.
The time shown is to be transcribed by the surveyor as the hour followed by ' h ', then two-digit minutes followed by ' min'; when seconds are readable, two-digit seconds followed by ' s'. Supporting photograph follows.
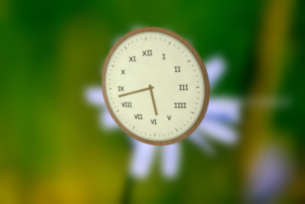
5 h 43 min
